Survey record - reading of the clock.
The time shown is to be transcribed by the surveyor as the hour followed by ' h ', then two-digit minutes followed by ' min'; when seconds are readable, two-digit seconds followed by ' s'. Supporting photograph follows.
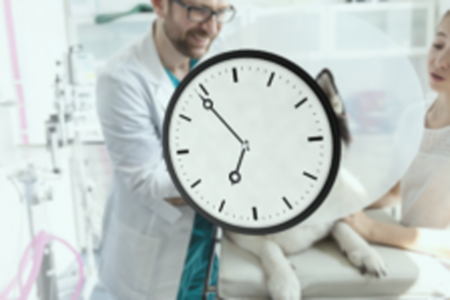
6 h 54 min
